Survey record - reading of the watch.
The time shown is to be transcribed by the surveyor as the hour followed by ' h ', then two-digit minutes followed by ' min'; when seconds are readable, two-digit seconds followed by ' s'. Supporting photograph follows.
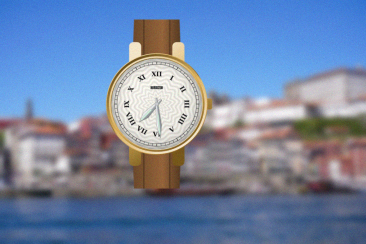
7 h 29 min
